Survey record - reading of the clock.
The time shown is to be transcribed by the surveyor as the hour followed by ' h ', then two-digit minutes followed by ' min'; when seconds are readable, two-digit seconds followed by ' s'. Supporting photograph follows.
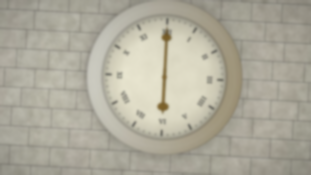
6 h 00 min
